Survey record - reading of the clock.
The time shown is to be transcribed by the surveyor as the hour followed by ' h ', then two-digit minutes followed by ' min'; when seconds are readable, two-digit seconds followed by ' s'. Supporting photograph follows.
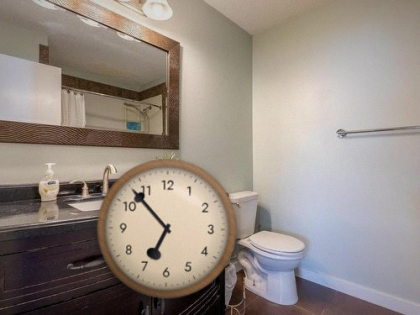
6 h 53 min
